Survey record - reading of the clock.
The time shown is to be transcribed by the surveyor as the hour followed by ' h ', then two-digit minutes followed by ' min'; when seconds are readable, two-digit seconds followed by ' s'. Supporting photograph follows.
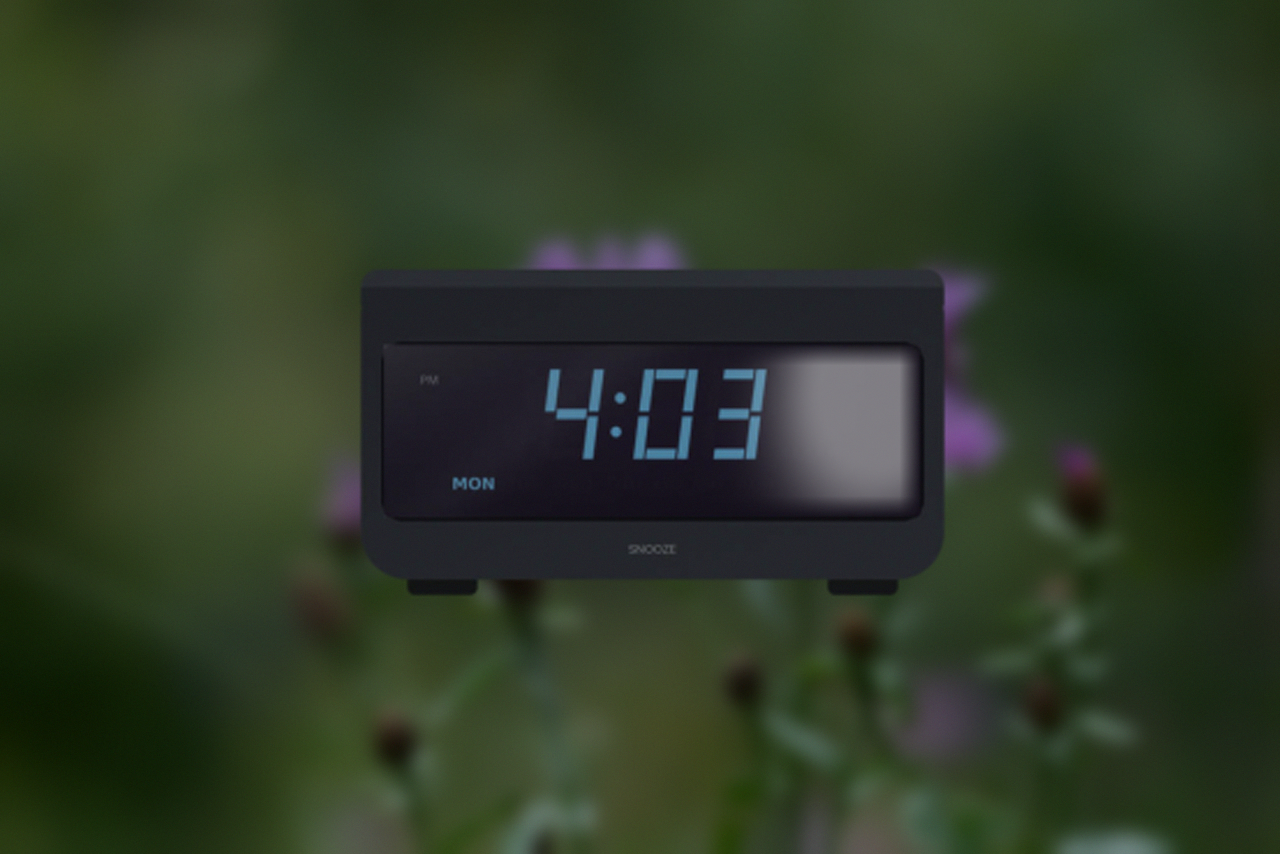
4 h 03 min
